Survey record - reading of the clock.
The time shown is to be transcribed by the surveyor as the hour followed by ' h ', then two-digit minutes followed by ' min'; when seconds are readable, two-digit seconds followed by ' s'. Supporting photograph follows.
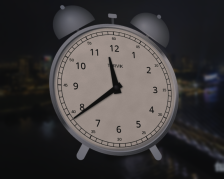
11 h 39 min
